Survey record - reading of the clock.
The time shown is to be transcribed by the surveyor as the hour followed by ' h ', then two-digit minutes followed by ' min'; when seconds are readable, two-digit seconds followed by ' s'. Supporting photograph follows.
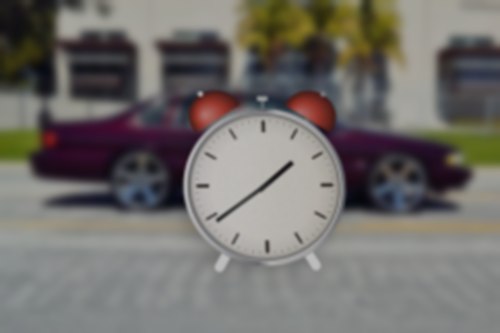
1 h 39 min
